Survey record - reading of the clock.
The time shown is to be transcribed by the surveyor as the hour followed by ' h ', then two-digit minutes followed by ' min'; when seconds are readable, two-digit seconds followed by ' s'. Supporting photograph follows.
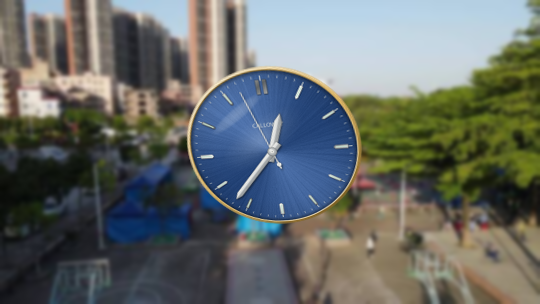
12 h 36 min 57 s
